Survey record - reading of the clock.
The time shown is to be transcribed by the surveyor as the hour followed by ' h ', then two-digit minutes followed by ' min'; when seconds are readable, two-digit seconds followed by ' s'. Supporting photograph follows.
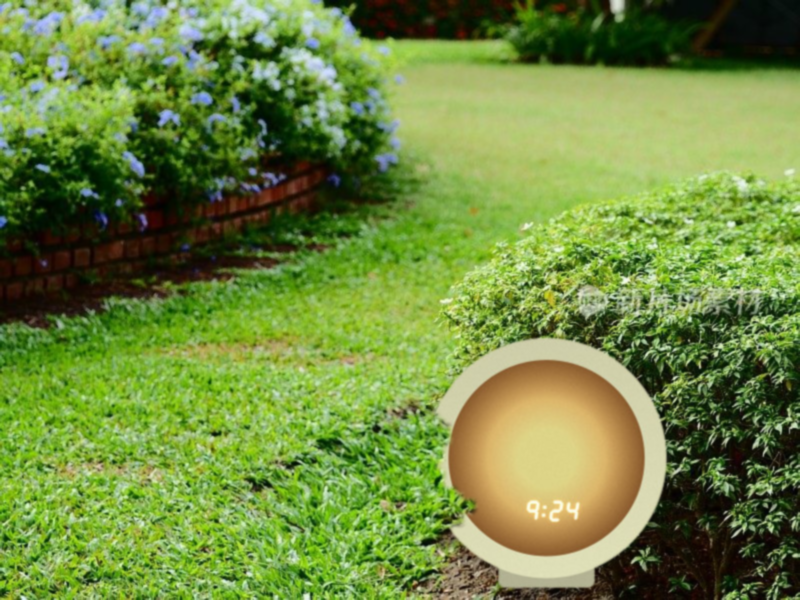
9 h 24 min
